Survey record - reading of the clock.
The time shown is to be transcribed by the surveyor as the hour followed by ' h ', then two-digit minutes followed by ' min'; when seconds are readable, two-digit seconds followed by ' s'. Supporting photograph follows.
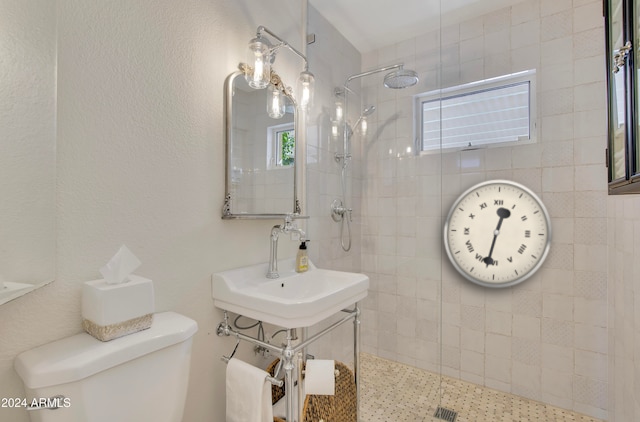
12 h 32 min
